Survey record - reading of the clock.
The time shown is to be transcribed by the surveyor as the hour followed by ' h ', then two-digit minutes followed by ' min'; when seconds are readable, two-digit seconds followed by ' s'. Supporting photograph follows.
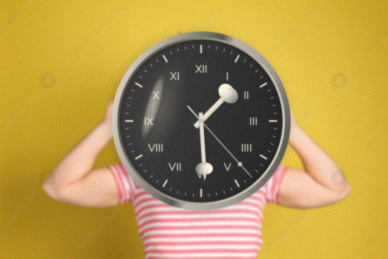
1 h 29 min 23 s
